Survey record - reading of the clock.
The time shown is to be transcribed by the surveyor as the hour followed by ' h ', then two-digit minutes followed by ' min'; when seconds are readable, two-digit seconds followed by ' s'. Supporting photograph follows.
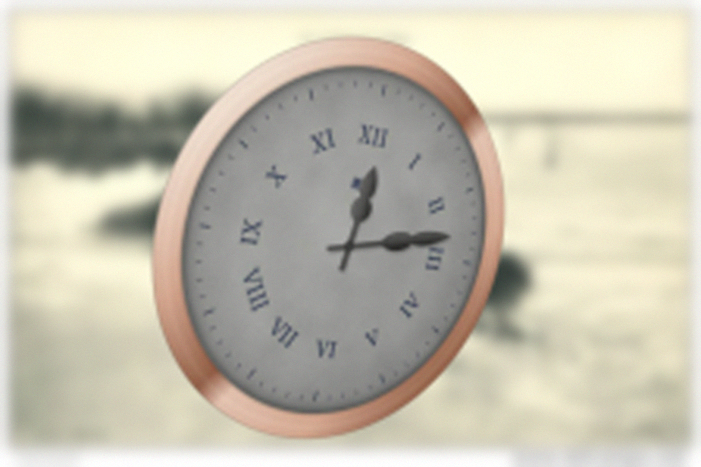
12 h 13 min
